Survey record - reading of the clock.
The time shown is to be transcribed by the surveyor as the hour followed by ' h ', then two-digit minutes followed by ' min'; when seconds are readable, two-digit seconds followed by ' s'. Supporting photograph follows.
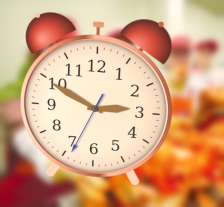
2 h 49 min 34 s
